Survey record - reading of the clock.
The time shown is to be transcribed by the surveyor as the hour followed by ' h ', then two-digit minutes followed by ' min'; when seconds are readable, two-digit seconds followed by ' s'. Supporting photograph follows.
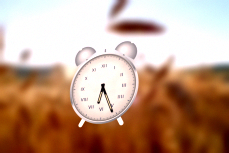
6 h 26 min
